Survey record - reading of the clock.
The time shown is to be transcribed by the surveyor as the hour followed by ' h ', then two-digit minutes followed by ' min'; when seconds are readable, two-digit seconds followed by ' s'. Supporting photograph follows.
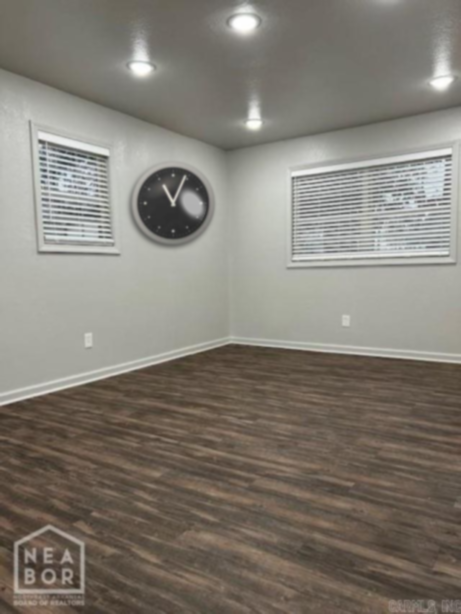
11 h 04 min
